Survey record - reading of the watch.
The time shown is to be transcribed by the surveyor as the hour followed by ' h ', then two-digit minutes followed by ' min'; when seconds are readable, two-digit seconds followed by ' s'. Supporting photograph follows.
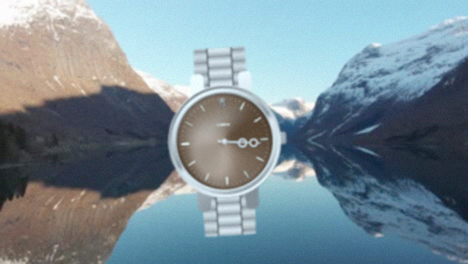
3 h 16 min
